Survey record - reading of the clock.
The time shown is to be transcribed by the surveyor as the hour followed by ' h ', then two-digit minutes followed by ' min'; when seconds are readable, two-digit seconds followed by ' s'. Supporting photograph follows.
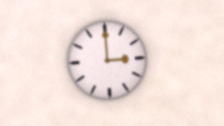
3 h 00 min
